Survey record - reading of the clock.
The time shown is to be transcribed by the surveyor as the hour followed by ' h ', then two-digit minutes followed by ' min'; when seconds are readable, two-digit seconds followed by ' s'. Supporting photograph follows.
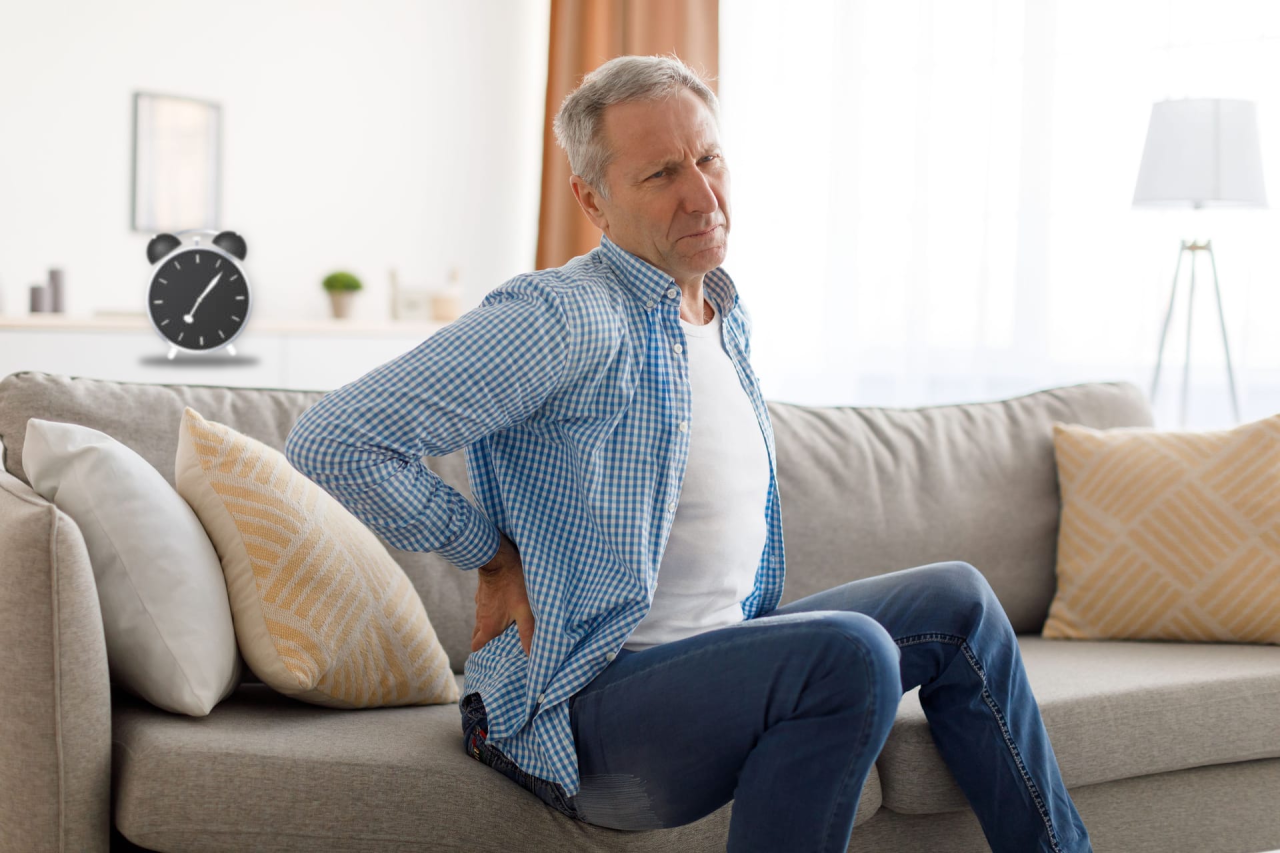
7 h 07 min
